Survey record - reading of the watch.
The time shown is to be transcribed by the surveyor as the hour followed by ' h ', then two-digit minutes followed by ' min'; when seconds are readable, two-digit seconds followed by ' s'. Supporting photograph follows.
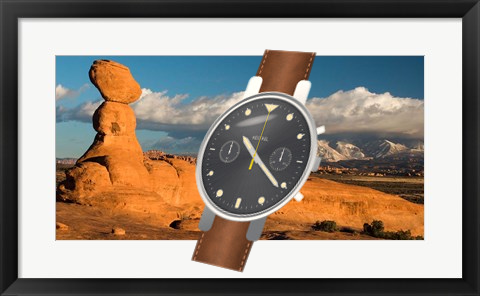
10 h 21 min
